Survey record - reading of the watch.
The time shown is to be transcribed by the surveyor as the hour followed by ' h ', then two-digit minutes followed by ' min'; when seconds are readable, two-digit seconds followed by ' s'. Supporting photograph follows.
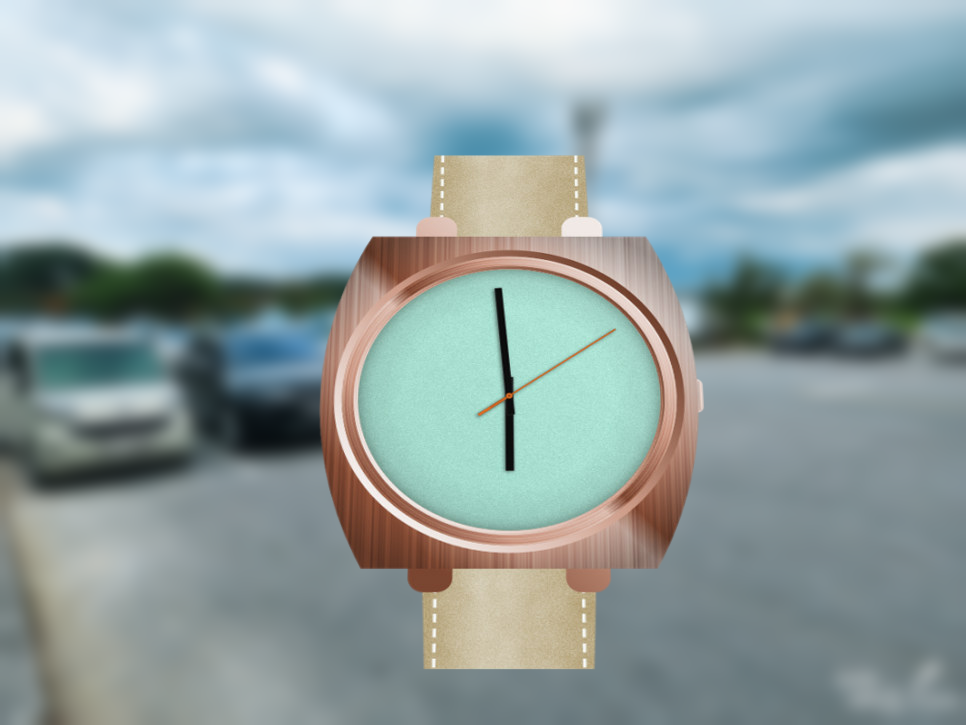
5 h 59 min 09 s
